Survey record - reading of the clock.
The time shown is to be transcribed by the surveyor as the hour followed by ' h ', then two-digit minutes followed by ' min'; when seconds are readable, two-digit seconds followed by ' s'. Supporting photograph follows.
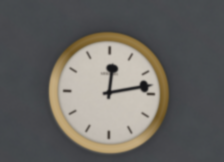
12 h 13 min
